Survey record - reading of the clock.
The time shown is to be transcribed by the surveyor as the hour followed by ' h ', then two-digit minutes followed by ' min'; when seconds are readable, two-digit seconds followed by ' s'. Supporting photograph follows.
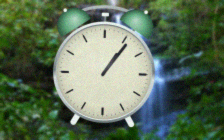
1 h 06 min
